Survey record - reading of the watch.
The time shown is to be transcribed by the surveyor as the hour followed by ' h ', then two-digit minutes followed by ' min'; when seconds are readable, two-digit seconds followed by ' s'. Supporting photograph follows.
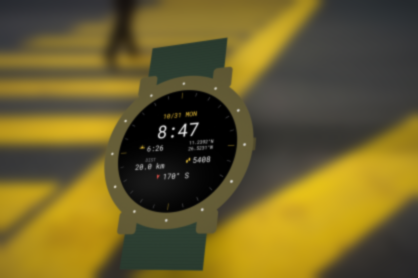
8 h 47 min
